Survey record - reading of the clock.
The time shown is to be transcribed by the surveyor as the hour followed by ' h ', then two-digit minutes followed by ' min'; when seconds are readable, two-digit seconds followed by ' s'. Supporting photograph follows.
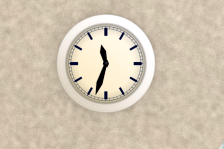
11 h 33 min
